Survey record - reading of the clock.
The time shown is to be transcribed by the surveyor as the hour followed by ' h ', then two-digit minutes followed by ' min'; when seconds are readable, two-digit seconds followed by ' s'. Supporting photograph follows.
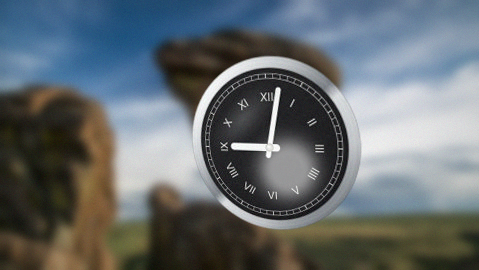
9 h 02 min
